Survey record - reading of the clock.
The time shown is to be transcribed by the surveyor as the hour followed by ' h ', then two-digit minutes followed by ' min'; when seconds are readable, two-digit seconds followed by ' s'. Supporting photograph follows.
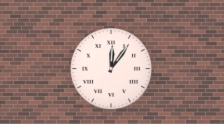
12 h 06 min
